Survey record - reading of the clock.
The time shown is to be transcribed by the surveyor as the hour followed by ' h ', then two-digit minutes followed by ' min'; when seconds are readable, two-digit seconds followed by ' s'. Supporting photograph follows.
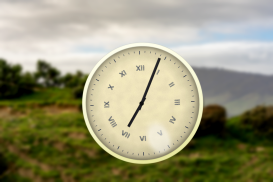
7 h 04 min
